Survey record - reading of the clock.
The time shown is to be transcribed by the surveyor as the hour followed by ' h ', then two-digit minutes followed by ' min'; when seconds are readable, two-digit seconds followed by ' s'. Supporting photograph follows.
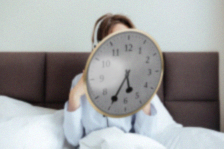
5 h 35 min
